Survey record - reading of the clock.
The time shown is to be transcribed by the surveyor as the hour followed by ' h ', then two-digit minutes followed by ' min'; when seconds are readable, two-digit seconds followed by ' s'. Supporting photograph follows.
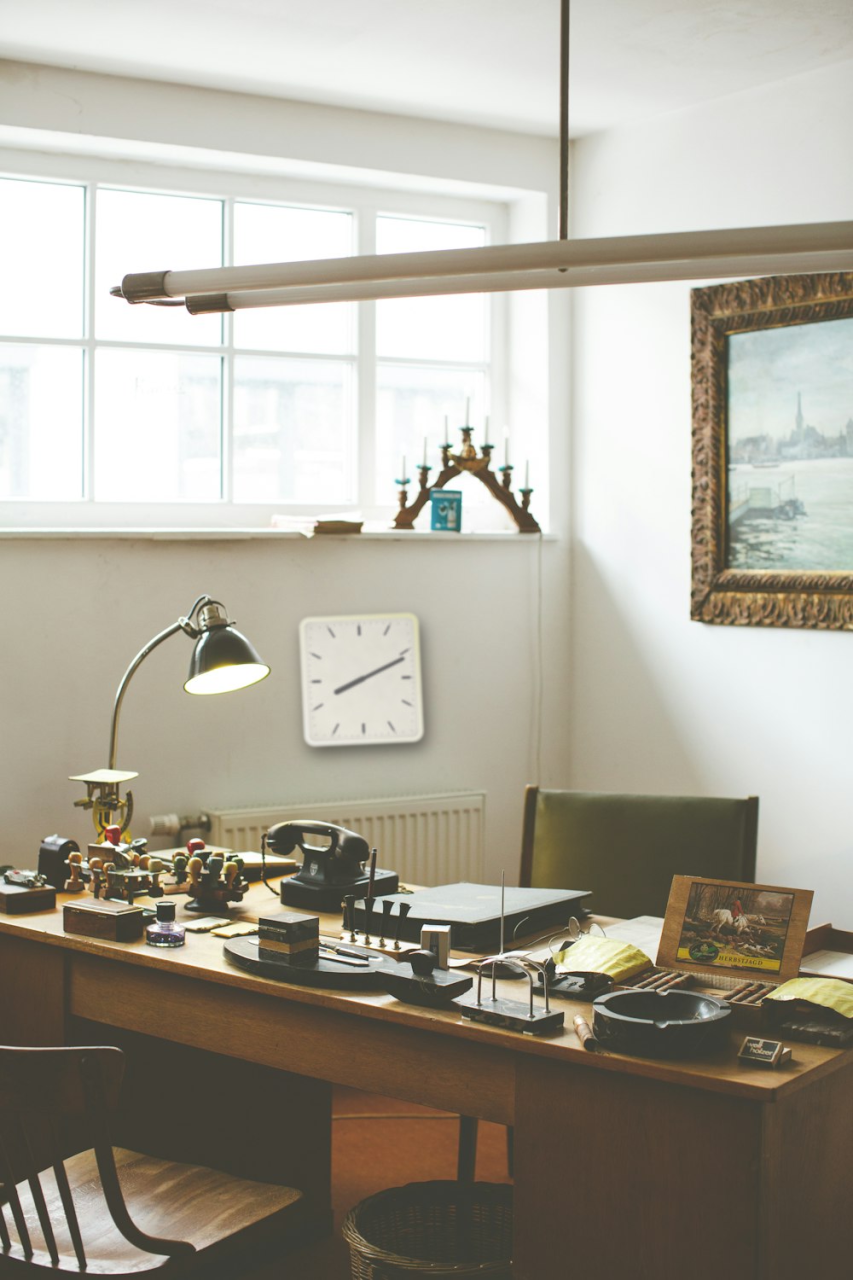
8 h 11 min
